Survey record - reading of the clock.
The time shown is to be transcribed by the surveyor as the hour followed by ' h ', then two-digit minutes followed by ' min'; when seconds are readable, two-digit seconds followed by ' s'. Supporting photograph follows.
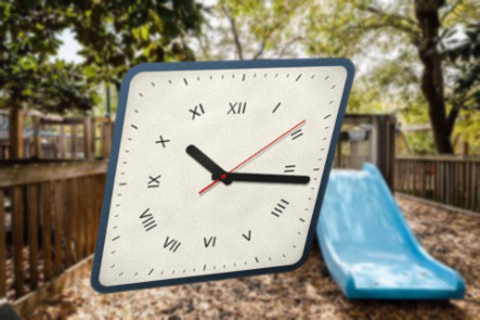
10 h 16 min 09 s
